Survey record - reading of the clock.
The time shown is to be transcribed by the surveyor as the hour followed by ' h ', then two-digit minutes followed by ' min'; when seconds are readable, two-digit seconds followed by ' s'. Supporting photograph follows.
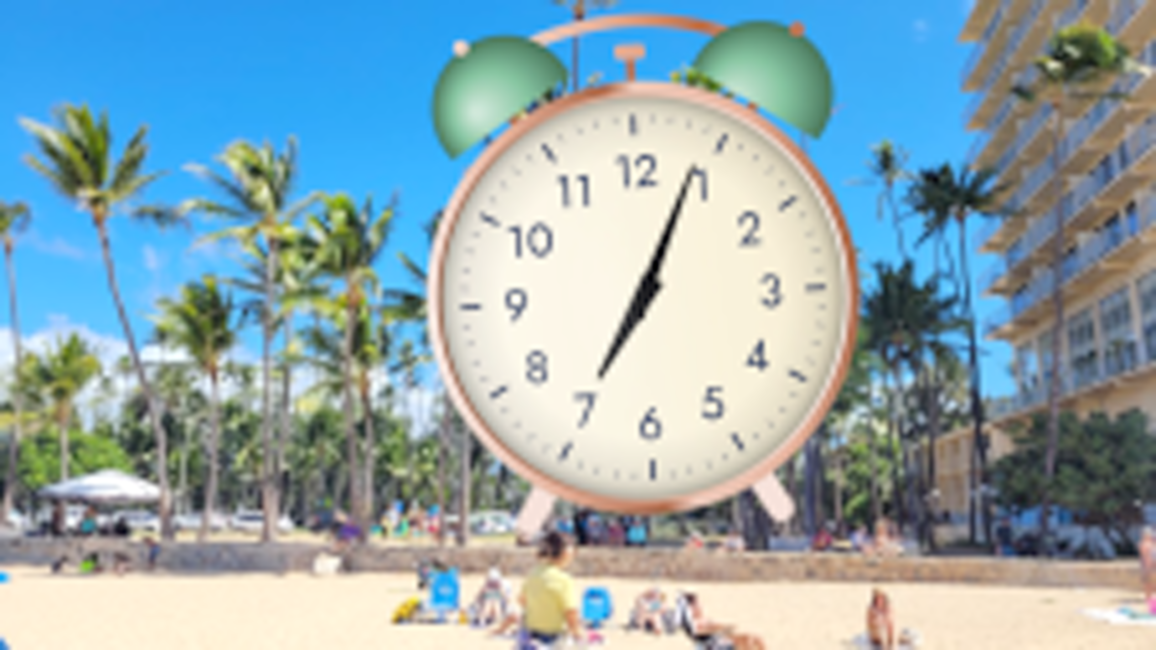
7 h 04 min
